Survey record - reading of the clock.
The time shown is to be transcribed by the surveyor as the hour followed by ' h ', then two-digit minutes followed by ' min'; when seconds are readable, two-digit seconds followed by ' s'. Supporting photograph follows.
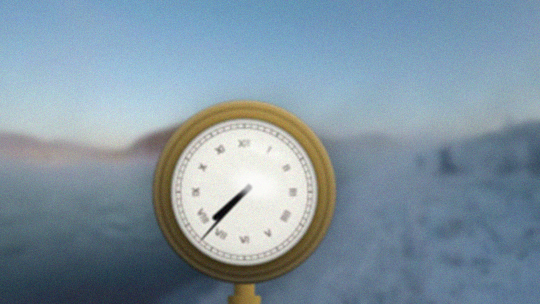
7 h 37 min
